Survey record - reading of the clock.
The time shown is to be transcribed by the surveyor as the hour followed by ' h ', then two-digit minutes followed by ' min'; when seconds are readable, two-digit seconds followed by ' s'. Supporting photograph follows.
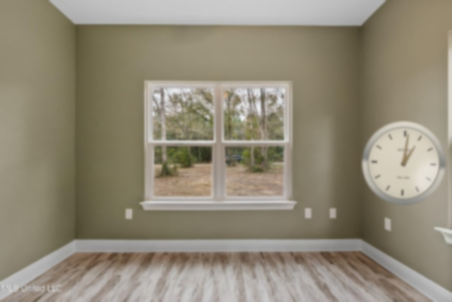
1 h 01 min
